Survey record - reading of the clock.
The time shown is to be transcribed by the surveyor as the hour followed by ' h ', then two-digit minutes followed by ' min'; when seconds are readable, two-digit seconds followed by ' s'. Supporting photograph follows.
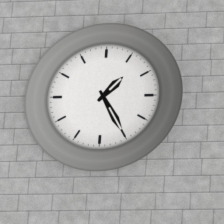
1 h 25 min
